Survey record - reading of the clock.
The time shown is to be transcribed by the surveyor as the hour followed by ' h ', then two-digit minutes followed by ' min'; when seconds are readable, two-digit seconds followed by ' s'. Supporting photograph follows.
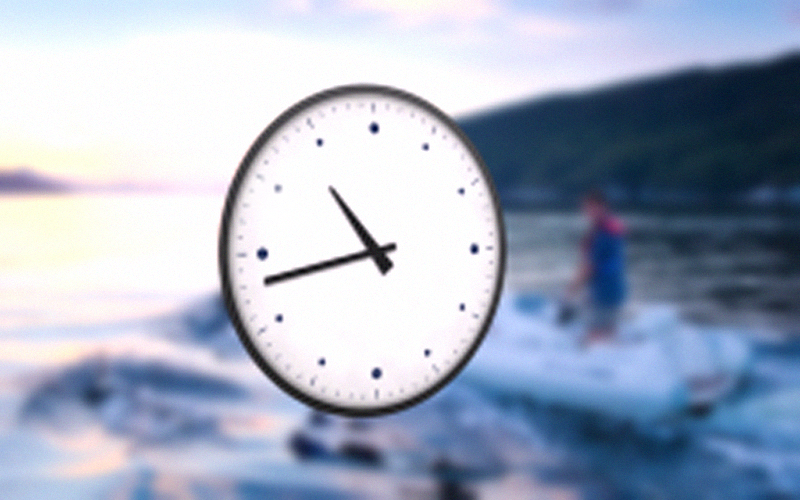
10 h 43 min
